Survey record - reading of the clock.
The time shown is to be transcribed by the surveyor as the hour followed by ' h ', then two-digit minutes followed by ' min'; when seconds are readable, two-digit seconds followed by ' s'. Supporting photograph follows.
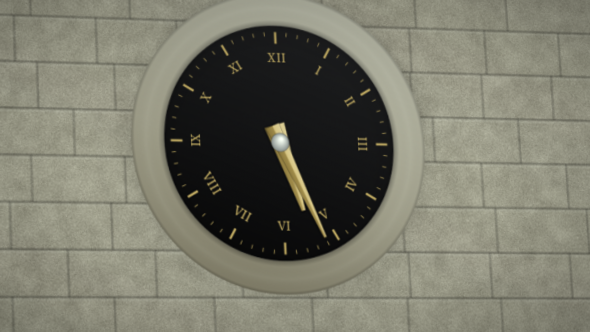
5 h 26 min
